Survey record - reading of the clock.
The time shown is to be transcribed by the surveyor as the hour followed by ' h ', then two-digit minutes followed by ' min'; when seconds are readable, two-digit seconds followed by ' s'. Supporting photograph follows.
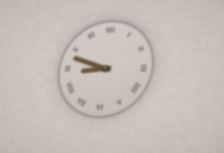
8 h 48 min
